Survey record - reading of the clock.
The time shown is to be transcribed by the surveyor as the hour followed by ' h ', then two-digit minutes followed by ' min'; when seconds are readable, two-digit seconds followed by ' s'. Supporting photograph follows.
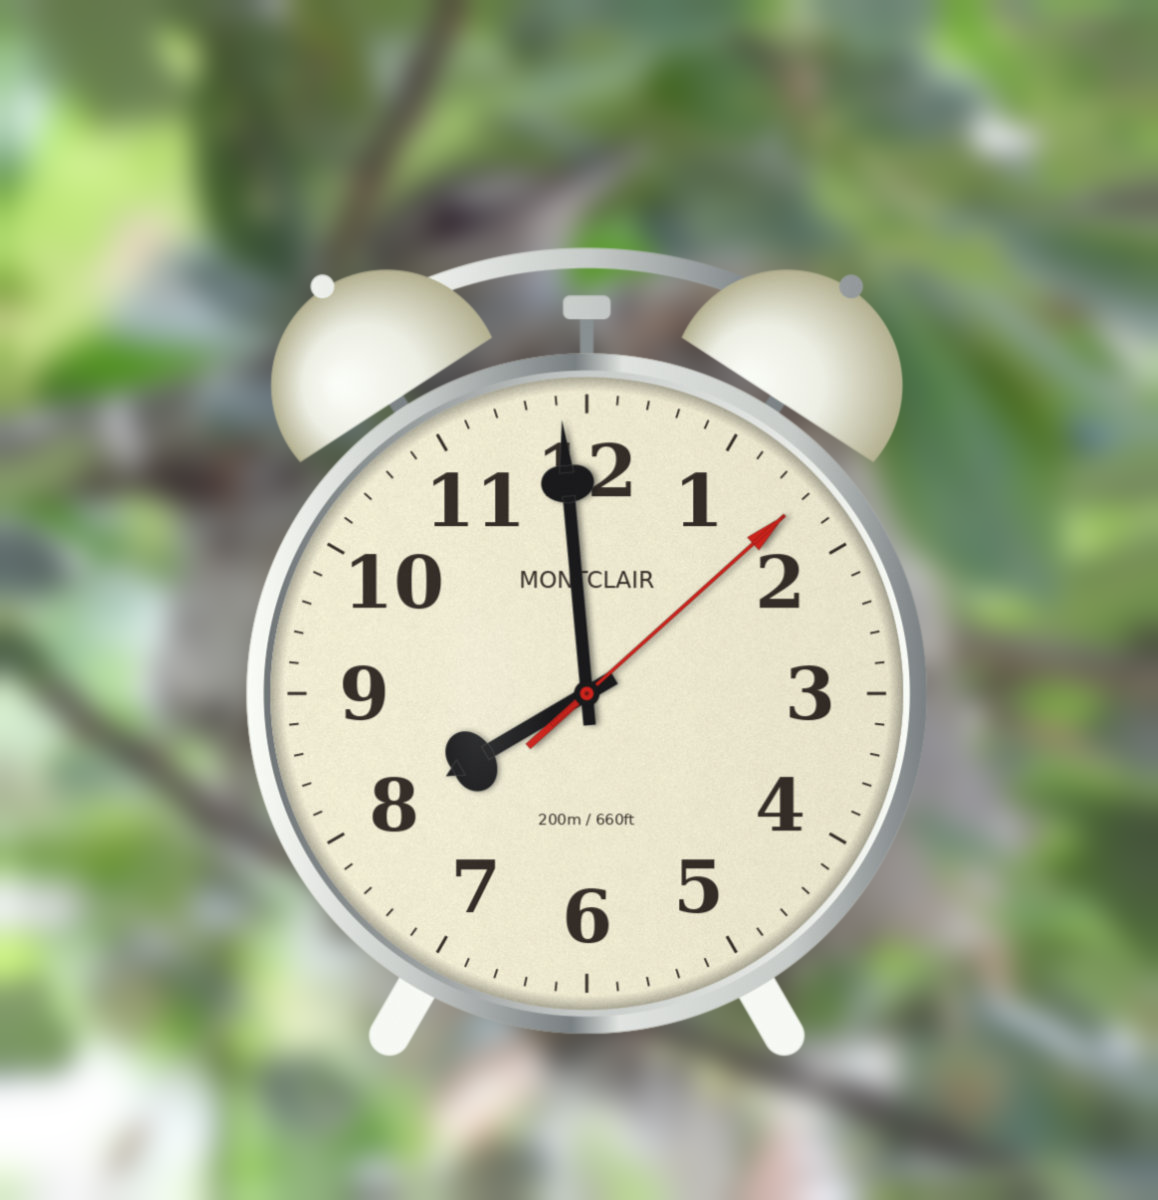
7 h 59 min 08 s
